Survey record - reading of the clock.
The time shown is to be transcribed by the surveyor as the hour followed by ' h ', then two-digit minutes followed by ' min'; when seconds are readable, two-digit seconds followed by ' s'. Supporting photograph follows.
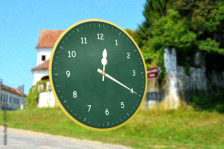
12 h 20 min
